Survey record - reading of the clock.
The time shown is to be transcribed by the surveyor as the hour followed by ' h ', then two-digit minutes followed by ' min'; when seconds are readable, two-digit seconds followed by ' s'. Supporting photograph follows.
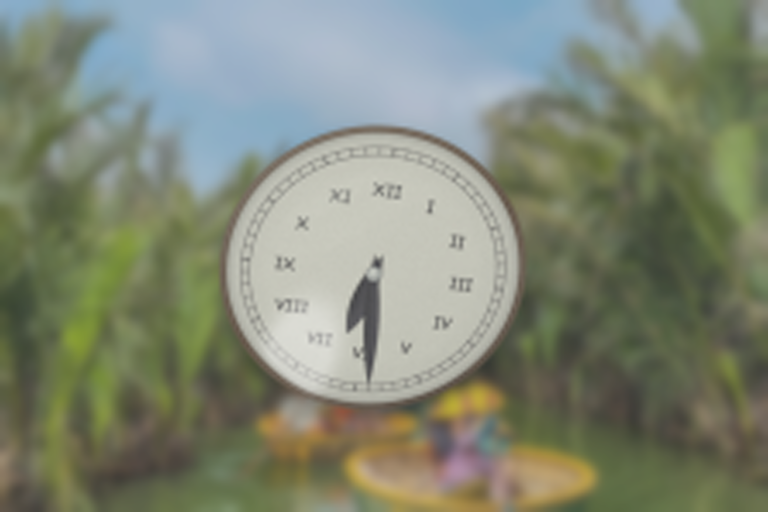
6 h 29 min
